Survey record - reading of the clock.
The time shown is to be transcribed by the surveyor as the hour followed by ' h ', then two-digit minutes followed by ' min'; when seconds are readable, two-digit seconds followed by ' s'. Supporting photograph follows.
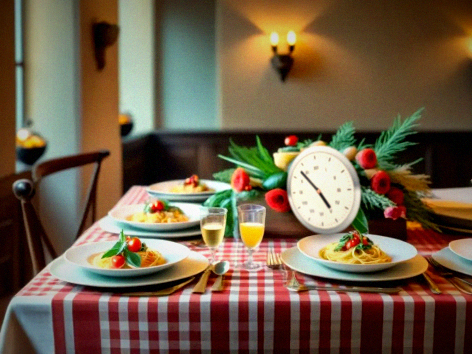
4 h 53 min
